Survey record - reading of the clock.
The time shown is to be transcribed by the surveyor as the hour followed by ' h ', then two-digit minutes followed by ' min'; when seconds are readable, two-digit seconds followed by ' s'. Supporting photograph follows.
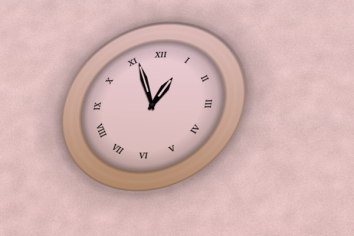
12 h 56 min
